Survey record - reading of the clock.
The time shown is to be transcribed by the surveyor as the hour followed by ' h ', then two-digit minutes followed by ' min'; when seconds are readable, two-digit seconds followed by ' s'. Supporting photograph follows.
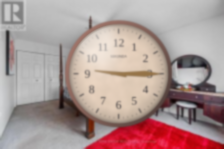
9 h 15 min
